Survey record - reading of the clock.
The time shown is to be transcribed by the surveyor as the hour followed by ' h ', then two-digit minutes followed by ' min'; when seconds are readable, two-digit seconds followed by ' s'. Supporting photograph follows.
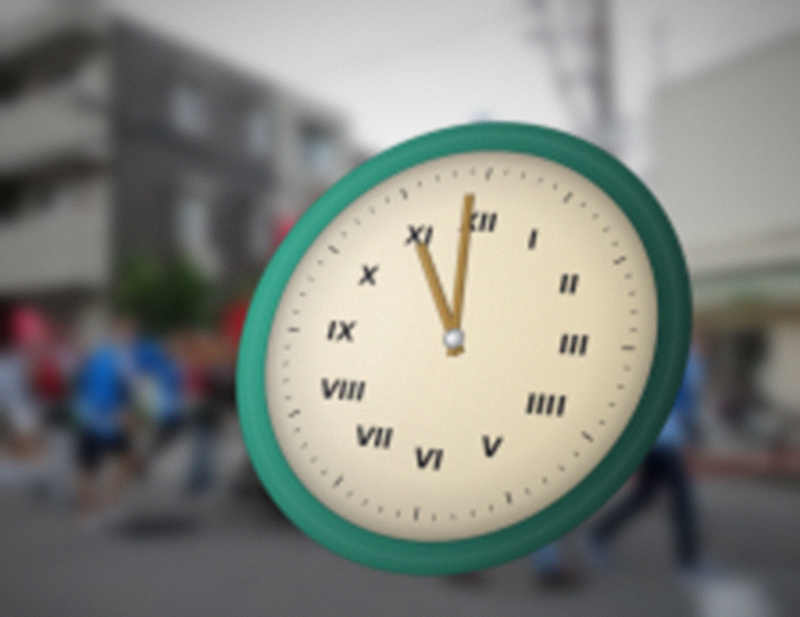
10 h 59 min
